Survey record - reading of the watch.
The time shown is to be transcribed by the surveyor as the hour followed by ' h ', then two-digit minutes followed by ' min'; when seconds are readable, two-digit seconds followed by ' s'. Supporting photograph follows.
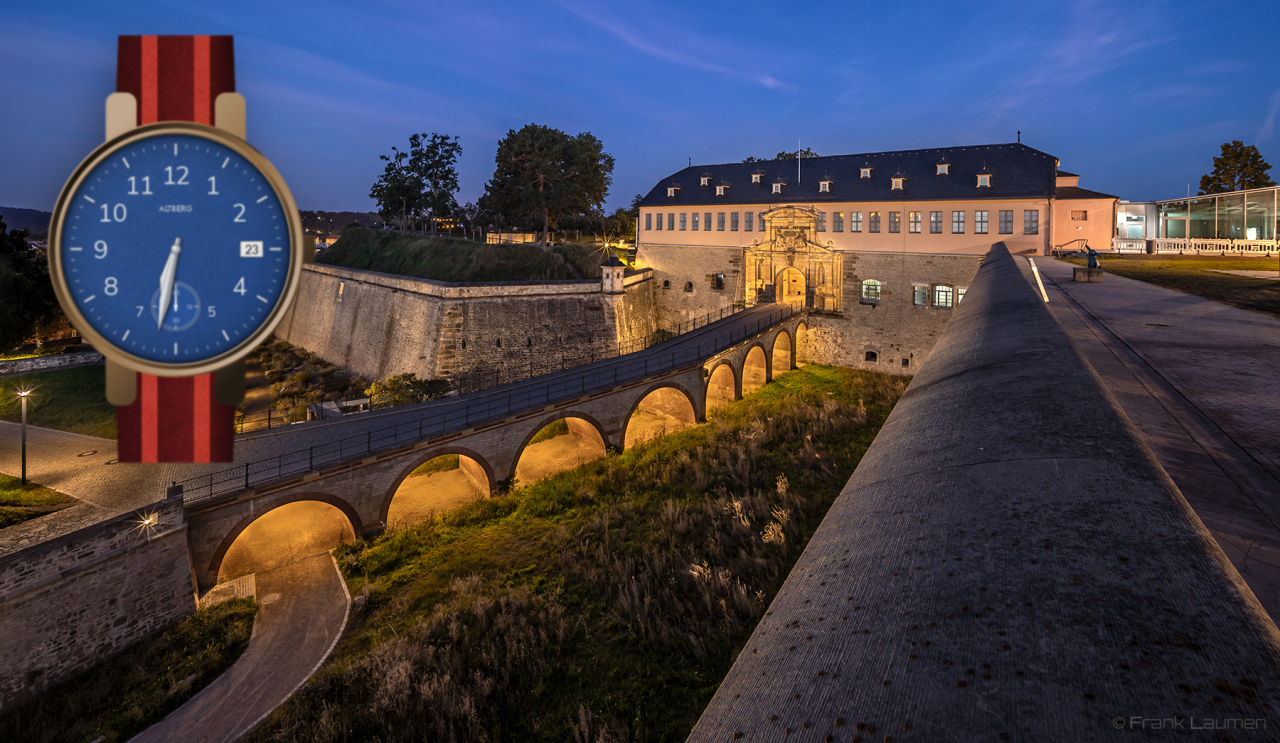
6 h 32 min
